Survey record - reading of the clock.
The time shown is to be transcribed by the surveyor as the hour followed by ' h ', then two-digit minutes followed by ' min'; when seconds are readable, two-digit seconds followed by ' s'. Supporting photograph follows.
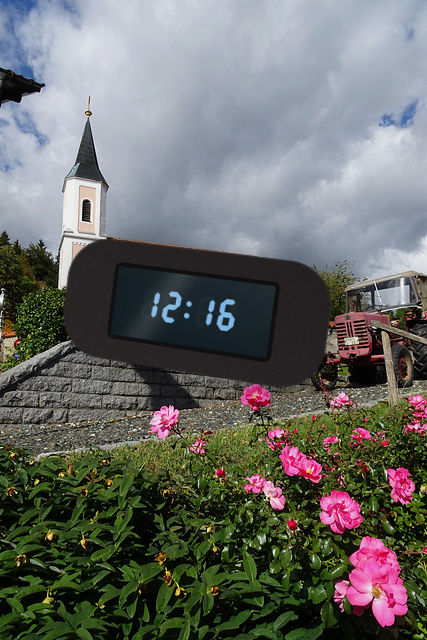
12 h 16 min
